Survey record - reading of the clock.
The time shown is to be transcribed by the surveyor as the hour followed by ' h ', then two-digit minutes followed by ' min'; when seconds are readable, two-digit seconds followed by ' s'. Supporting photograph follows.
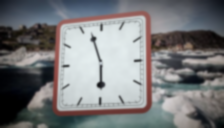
5 h 57 min
